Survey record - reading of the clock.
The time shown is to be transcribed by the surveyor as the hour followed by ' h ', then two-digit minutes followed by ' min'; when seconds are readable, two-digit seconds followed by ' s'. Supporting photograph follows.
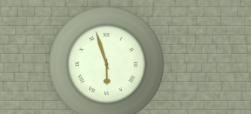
5 h 57 min
